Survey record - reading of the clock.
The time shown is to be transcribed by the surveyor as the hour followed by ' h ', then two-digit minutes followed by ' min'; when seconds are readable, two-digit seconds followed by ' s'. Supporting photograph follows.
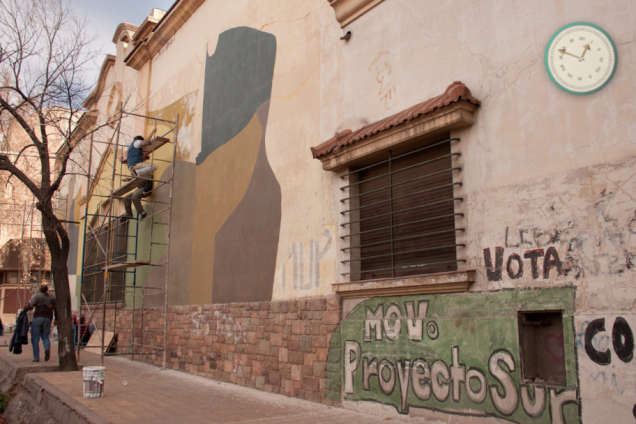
12 h 48 min
